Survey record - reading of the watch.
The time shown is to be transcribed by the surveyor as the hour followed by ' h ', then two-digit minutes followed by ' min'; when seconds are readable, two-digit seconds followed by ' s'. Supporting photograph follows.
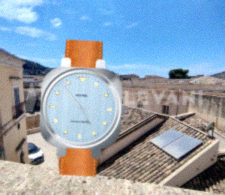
4 h 53 min
